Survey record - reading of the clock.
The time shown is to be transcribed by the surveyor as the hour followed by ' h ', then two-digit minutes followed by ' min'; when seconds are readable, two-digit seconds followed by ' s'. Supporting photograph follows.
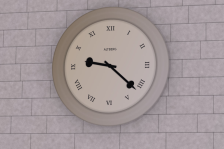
9 h 22 min
